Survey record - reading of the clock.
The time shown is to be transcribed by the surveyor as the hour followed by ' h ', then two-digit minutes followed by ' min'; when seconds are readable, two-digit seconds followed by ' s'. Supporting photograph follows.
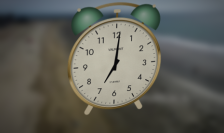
7 h 01 min
